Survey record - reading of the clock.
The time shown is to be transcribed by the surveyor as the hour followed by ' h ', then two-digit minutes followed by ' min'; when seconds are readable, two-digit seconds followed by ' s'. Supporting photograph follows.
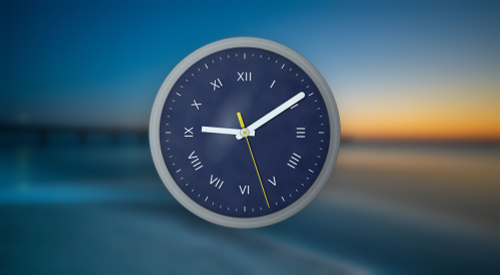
9 h 09 min 27 s
